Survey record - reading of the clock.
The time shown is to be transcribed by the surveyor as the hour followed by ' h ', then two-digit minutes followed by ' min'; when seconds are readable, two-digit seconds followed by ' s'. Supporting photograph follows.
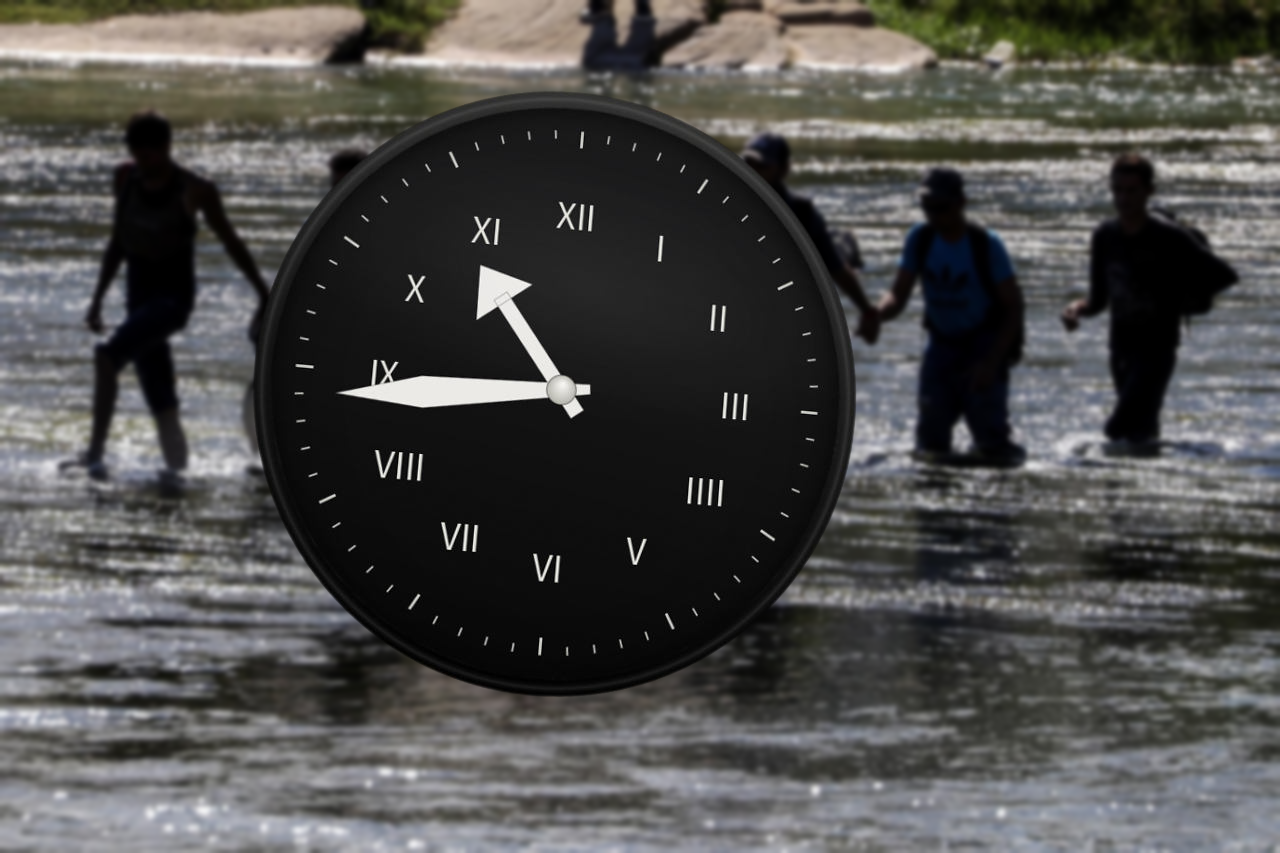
10 h 44 min
